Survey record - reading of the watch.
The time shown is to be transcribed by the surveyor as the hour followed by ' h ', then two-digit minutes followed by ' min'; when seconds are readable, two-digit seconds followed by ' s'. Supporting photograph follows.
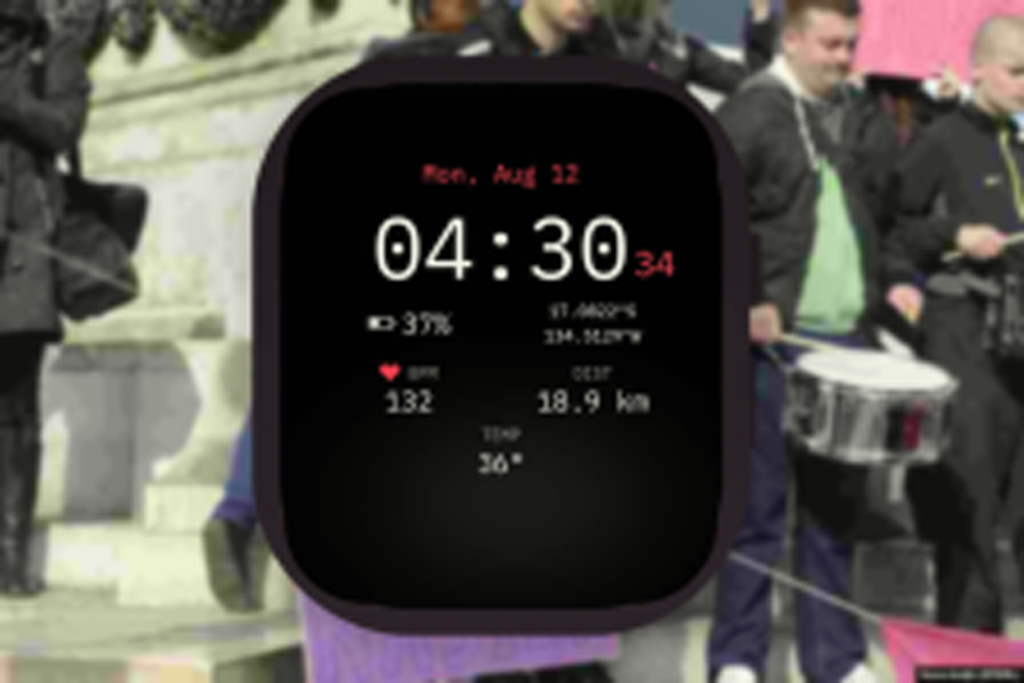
4 h 30 min 34 s
